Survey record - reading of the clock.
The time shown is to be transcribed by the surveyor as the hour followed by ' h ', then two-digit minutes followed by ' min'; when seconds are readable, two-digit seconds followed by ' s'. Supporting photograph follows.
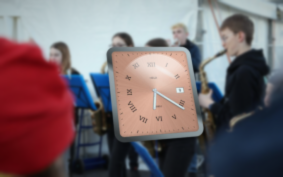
6 h 21 min
